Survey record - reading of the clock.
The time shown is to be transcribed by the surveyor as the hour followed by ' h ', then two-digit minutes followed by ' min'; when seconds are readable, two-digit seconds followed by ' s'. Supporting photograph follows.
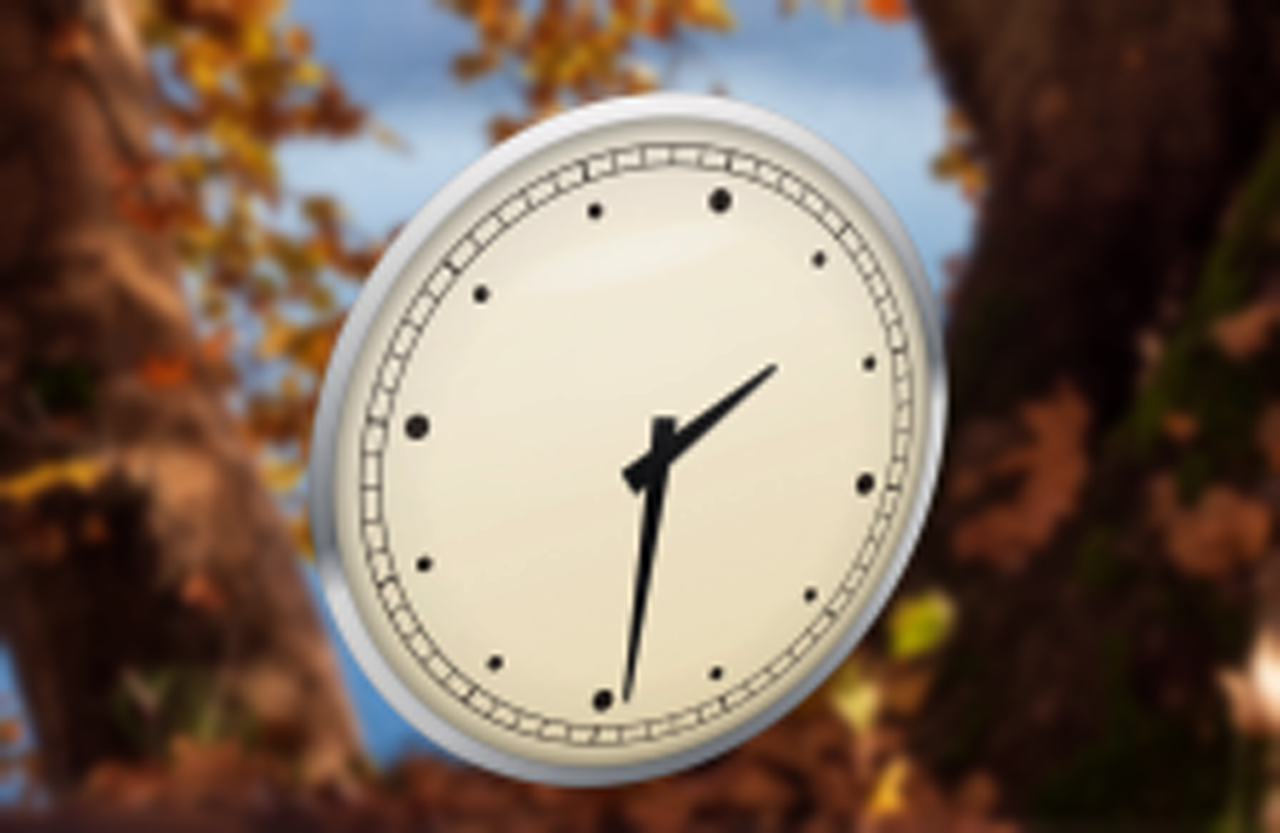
1 h 29 min
